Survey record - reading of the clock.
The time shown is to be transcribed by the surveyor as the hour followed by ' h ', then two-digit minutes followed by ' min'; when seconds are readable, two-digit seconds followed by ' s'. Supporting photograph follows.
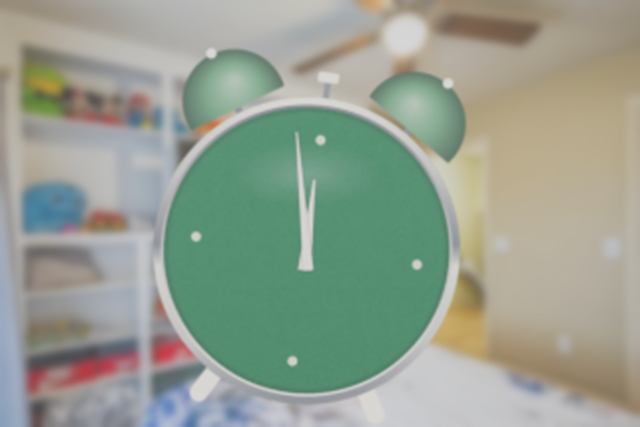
11 h 58 min
